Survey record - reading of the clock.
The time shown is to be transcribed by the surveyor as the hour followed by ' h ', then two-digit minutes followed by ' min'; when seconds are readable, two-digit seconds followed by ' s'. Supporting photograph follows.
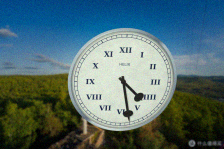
4 h 28 min
